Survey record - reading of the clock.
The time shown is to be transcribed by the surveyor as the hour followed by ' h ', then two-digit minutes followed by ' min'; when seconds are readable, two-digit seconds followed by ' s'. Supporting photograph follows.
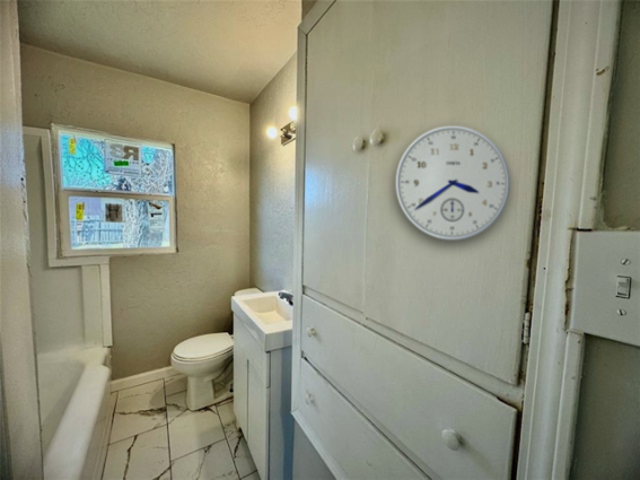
3 h 39 min
